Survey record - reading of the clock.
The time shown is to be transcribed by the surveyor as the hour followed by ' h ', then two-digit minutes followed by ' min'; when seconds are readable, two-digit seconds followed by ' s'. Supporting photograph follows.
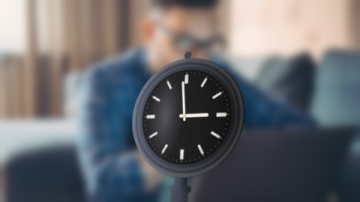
2 h 59 min
